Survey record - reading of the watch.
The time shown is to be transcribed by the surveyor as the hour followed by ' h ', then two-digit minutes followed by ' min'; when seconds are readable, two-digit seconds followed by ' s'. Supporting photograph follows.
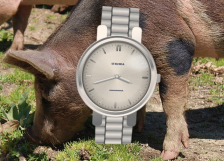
3 h 42 min
